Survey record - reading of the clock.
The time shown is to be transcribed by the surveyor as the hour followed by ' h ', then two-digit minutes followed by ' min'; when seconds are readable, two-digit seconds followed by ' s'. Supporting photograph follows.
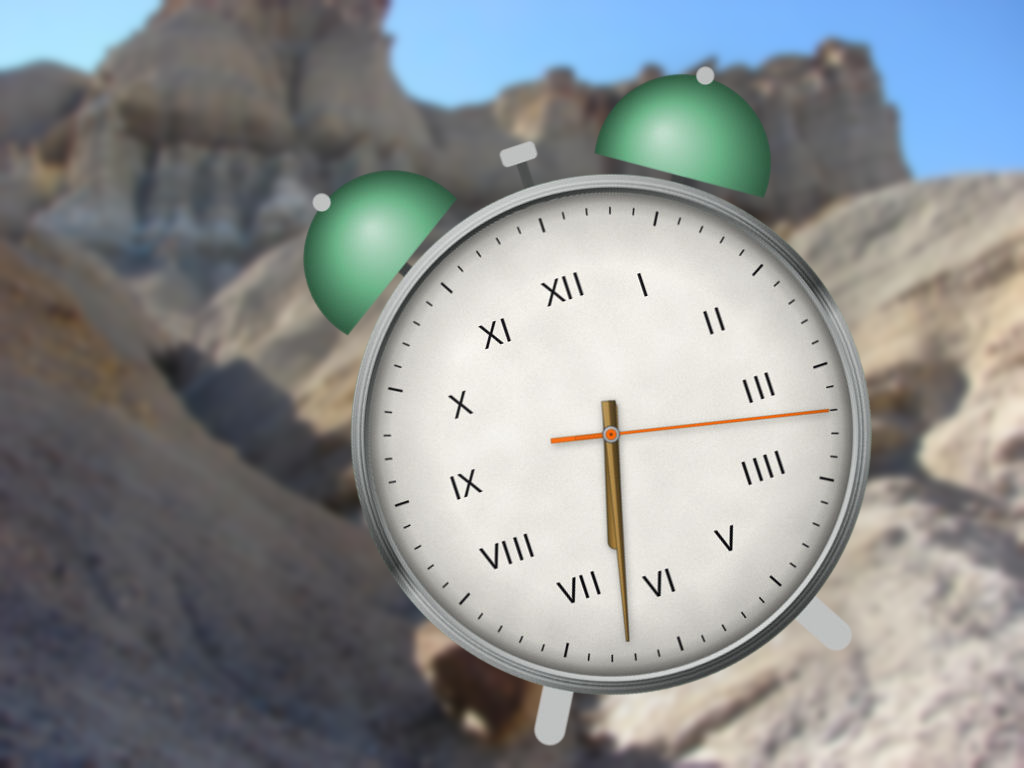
6 h 32 min 17 s
